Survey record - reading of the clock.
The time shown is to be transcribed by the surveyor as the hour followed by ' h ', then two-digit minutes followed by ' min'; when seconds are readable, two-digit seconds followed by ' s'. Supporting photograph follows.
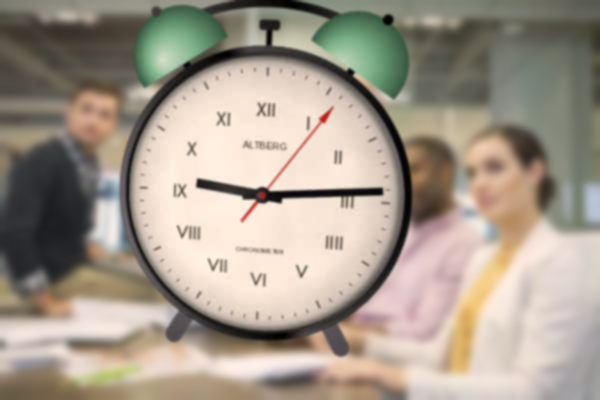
9 h 14 min 06 s
